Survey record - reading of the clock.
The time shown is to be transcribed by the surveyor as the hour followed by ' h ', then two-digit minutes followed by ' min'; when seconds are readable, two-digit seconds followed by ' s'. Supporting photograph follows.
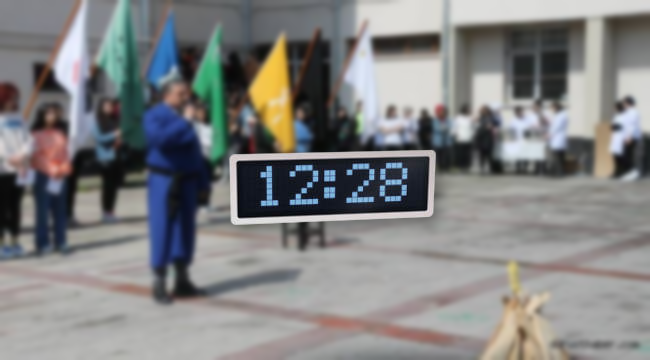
12 h 28 min
